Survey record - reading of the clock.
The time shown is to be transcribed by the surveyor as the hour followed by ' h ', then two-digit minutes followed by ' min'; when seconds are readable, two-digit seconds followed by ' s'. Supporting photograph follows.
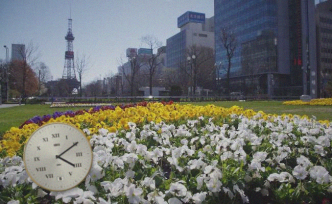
4 h 10 min
